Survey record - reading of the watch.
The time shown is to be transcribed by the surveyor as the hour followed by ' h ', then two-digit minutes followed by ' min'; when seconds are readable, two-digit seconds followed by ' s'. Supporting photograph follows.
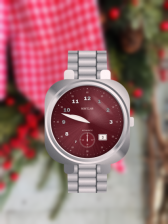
9 h 48 min
